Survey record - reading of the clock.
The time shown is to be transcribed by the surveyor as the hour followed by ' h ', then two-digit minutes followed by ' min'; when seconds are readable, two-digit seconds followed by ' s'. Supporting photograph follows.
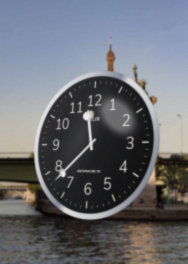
11 h 38 min
